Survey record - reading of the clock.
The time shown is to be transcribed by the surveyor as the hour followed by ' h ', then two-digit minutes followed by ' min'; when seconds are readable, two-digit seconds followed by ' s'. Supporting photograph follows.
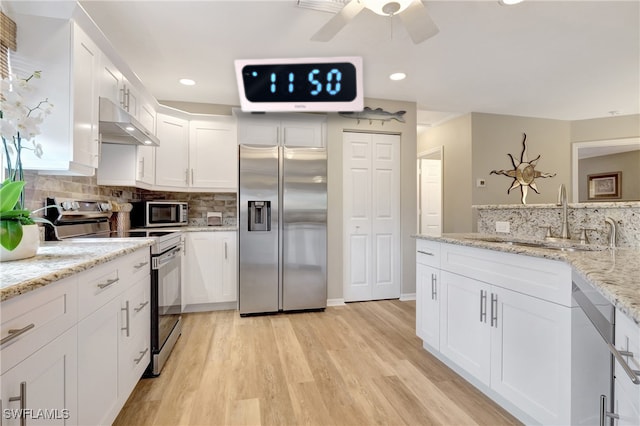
11 h 50 min
